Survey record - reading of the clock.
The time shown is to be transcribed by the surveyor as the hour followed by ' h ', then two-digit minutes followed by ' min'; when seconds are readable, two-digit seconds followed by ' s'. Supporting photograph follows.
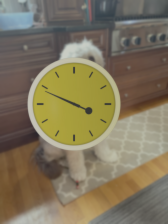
3 h 49 min
